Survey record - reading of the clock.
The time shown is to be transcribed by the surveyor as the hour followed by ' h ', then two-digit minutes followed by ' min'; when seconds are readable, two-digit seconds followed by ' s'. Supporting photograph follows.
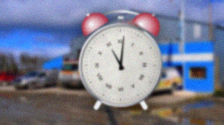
11 h 01 min
